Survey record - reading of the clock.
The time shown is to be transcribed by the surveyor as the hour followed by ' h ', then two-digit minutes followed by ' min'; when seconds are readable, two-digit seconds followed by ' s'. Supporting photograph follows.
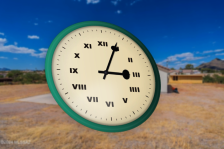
3 h 04 min
